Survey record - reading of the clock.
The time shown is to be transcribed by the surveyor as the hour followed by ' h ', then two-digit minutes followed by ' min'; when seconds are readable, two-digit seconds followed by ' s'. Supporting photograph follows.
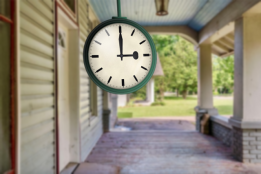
3 h 00 min
